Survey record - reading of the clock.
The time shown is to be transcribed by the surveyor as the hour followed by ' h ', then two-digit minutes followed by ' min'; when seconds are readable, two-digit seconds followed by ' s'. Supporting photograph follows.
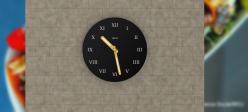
10 h 28 min
